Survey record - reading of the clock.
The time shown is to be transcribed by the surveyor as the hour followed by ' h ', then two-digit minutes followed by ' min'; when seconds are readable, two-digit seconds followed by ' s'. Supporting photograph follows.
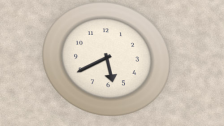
5 h 40 min
